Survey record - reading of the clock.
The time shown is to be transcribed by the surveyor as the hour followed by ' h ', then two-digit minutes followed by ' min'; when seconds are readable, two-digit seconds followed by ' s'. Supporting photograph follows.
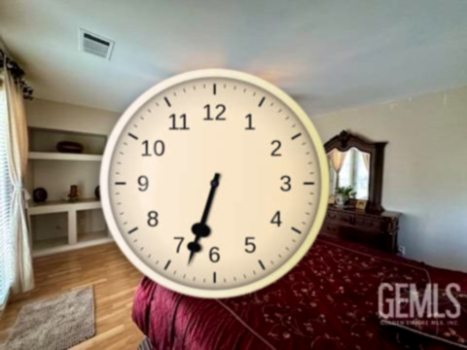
6 h 33 min
